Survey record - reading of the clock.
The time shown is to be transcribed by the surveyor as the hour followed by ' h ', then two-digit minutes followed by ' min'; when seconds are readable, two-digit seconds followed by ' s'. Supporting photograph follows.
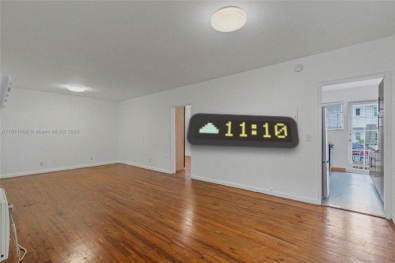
11 h 10 min
